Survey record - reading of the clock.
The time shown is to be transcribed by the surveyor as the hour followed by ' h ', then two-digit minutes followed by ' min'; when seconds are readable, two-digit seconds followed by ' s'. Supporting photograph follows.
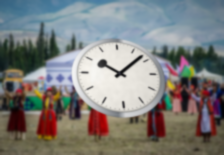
10 h 08 min
